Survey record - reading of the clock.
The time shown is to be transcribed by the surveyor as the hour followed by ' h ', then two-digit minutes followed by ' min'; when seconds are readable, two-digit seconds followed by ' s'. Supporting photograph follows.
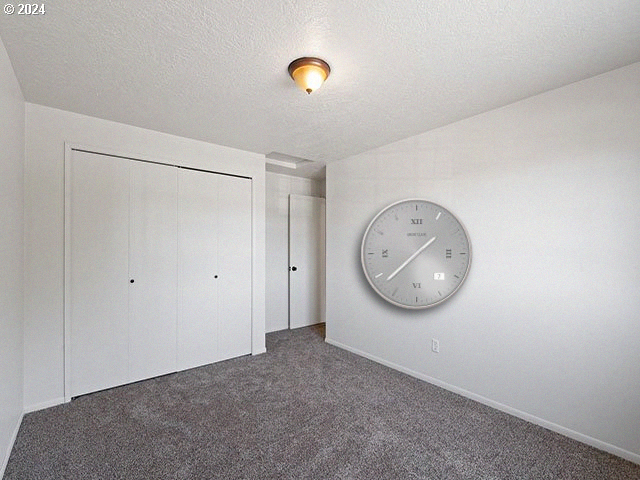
1 h 38 min
